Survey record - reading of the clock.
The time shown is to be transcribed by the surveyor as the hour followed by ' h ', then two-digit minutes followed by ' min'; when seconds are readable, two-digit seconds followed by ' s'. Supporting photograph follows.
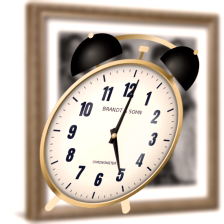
5 h 01 min
